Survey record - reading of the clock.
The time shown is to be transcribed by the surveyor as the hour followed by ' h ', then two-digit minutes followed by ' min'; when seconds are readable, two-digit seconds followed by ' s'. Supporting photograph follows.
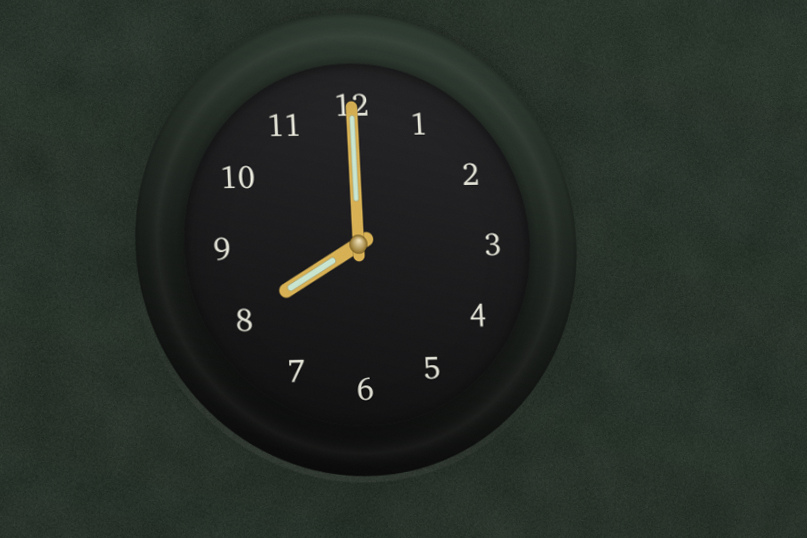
8 h 00 min
